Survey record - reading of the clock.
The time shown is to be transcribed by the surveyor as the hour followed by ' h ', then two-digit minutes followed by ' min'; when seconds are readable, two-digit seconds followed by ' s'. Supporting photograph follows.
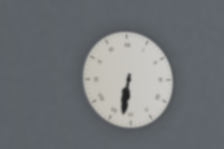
6 h 32 min
